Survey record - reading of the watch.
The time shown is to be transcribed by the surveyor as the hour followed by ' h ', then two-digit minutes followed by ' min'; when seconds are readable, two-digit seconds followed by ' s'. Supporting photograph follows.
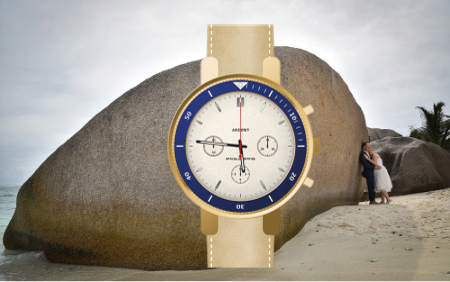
5 h 46 min
